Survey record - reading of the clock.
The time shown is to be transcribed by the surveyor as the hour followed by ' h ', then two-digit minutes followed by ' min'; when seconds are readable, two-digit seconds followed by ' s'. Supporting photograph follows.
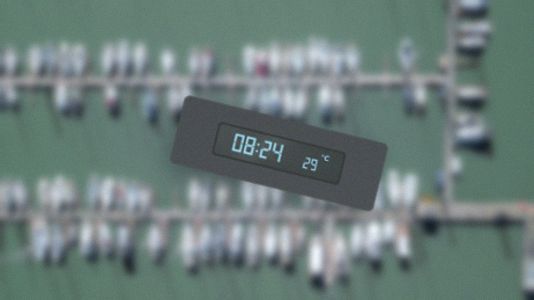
8 h 24 min
